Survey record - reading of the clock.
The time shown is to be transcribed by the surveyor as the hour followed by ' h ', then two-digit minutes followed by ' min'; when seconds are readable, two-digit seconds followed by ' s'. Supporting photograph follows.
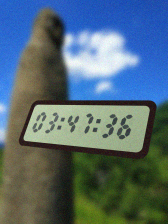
3 h 47 min 36 s
